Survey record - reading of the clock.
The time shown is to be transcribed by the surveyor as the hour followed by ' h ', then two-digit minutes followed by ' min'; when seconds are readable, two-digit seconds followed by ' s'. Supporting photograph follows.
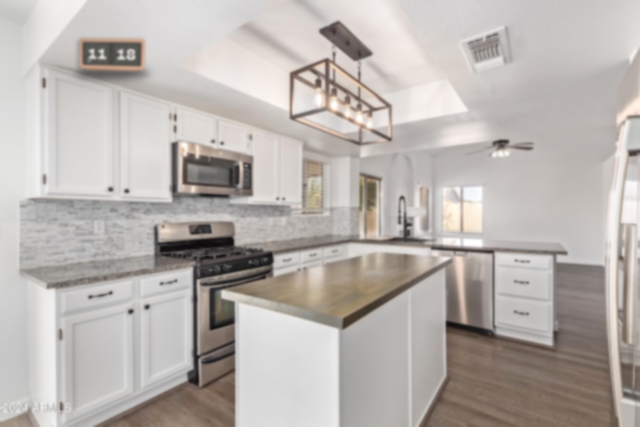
11 h 18 min
